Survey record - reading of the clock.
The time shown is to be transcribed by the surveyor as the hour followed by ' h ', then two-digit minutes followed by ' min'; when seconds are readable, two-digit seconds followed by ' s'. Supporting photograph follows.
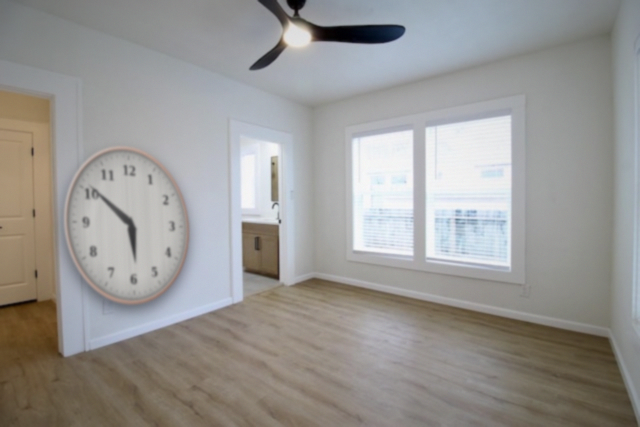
5 h 51 min
